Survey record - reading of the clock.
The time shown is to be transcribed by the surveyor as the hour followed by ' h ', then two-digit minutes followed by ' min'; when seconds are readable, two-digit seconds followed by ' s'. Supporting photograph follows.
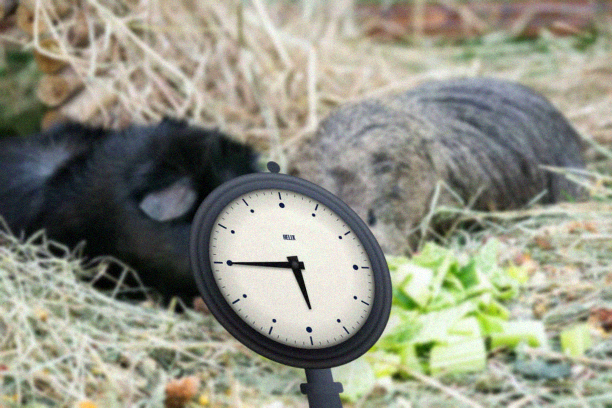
5 h 45 min
